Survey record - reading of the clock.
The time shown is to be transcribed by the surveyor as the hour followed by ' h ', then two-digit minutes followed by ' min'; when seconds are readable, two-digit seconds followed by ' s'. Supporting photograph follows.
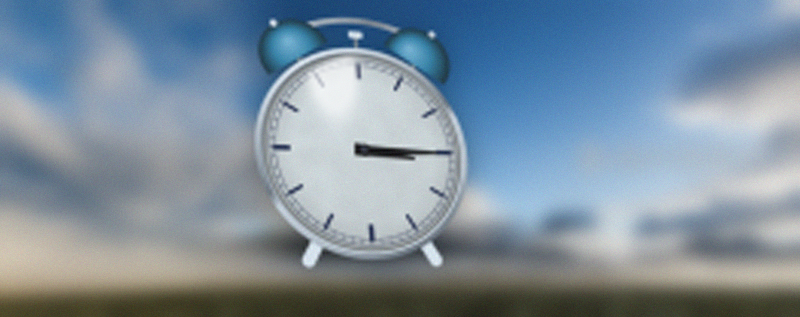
3 h 15 min
